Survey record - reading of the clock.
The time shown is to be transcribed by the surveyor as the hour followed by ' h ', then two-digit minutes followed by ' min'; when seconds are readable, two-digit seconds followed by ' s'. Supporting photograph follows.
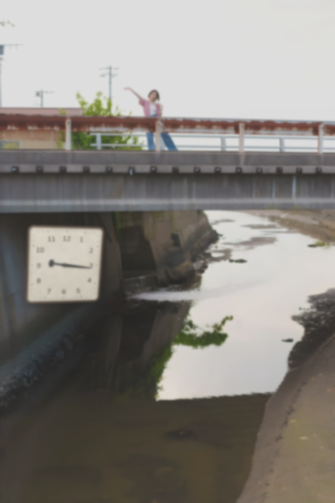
9 h 16 min
